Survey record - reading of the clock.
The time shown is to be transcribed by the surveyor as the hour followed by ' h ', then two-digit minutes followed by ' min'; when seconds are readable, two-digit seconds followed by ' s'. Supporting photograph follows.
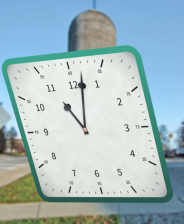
11 h 02 min
